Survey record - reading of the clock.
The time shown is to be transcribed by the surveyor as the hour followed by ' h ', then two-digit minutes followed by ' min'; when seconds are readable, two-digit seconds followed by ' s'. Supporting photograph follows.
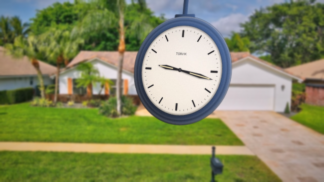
9 h 17 min
